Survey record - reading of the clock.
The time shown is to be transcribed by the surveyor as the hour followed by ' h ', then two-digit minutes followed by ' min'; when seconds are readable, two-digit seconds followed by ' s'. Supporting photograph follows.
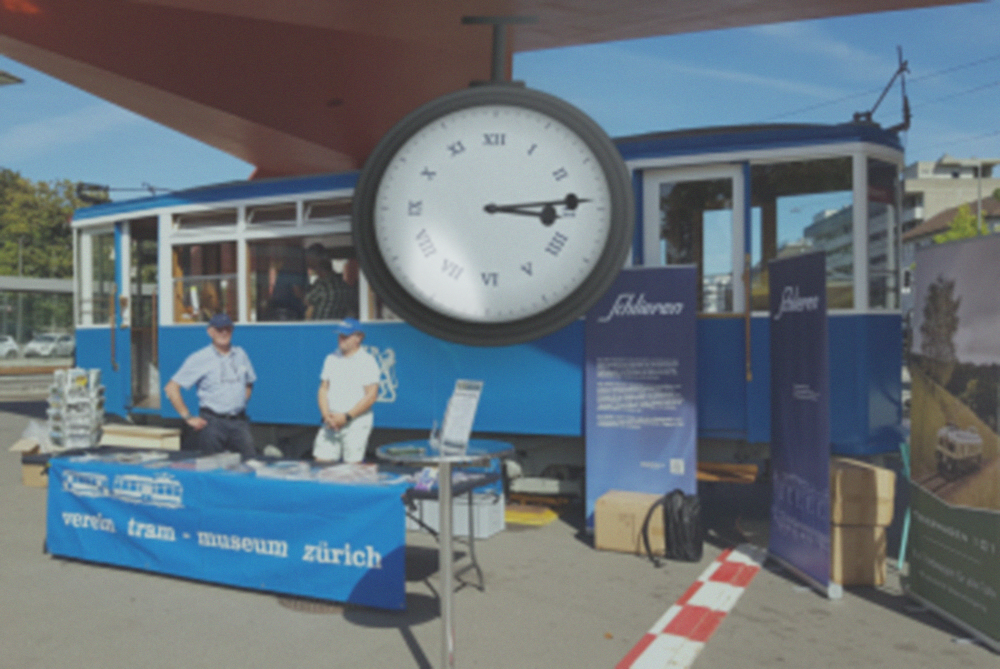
3 h 14 min
